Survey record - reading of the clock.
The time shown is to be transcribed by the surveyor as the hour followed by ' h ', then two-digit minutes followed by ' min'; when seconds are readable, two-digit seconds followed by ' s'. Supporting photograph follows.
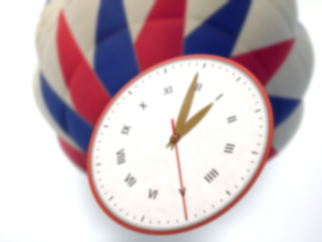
12 h 59 min 25 s
